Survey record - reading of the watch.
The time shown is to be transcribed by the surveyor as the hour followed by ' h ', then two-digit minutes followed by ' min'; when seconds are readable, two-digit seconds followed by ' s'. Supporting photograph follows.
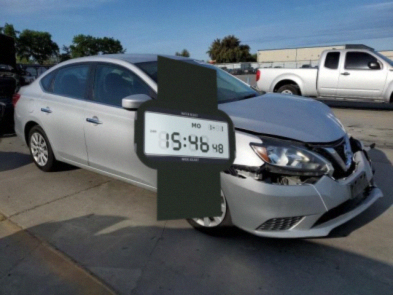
15 h 46 min 48 s
